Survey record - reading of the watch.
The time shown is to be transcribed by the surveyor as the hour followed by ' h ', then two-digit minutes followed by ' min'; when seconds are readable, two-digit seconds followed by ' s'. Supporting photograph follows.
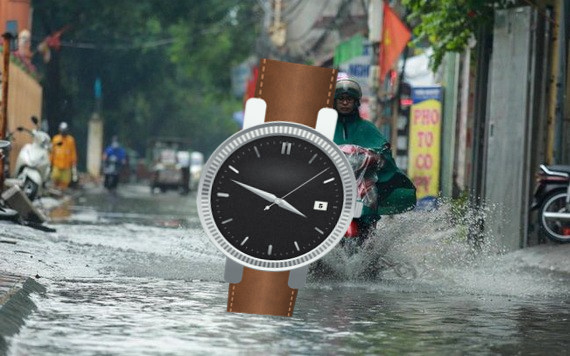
3 h 48 min 08 s
